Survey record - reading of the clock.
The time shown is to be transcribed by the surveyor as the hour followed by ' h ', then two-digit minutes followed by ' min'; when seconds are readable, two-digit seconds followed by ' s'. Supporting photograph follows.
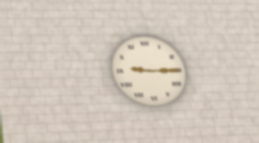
9 h 15 min
